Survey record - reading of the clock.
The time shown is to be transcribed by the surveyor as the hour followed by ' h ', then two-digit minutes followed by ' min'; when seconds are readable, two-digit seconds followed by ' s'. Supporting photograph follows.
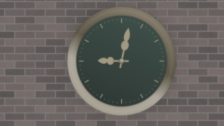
9 h 02 min
